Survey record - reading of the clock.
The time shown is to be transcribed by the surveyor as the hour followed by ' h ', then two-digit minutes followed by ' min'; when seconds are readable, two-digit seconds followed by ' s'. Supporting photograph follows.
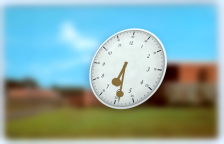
6 h 29 min
